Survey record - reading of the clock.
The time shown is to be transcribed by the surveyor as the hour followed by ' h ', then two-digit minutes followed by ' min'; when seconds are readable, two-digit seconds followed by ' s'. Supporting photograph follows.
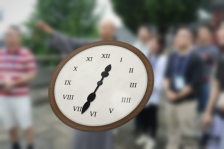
12 h 33 min
